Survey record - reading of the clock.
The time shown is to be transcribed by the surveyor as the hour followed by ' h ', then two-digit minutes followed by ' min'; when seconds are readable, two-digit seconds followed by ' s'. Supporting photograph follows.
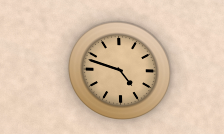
4 h 48 min
